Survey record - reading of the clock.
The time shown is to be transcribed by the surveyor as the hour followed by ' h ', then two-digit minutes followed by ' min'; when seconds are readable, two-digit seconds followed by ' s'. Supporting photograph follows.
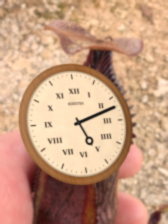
5 h 12 min
